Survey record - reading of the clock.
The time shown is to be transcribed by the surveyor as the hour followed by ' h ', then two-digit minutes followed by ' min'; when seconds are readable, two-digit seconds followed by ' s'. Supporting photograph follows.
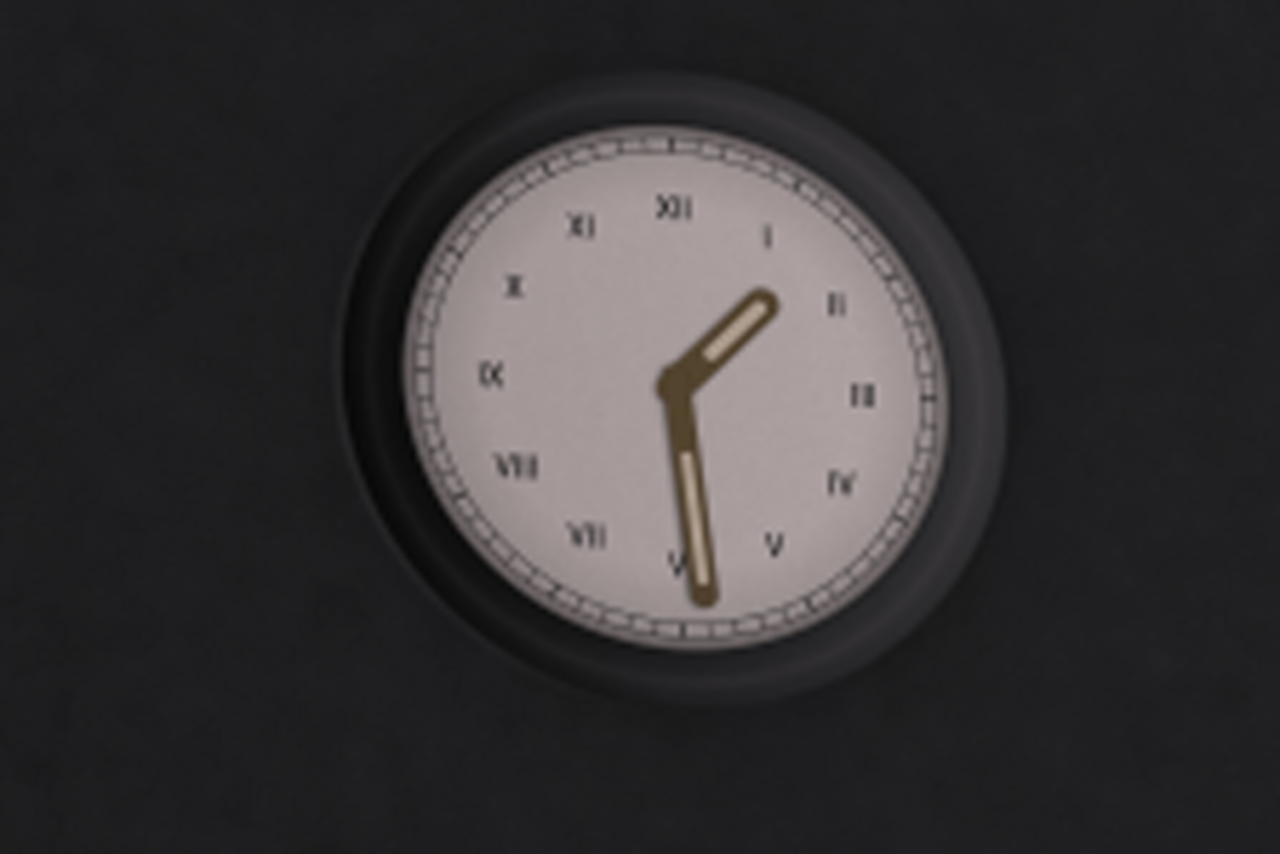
1 h 29 min
